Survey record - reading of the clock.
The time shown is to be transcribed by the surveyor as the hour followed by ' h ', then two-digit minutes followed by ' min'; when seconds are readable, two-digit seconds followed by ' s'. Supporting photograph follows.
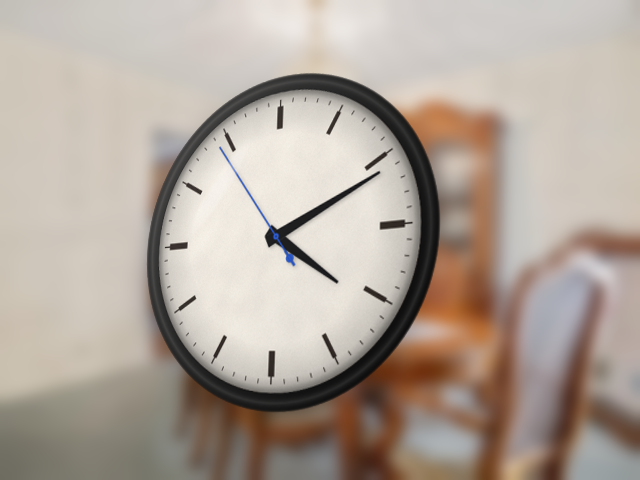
4 h 10 min 54 s
